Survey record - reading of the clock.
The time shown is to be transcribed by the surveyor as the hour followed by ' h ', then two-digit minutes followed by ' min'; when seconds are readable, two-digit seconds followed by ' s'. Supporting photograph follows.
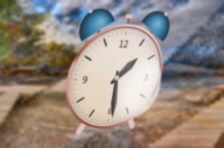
1 h 29 min
